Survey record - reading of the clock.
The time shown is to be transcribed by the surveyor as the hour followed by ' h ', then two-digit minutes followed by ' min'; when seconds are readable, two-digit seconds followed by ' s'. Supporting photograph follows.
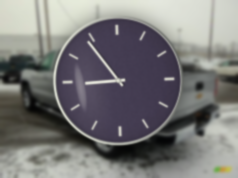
8 h 54 min
